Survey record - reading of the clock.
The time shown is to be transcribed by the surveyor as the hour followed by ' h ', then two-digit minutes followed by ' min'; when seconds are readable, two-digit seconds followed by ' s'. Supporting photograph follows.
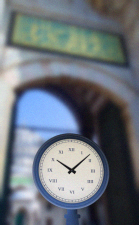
10 h 08 min
